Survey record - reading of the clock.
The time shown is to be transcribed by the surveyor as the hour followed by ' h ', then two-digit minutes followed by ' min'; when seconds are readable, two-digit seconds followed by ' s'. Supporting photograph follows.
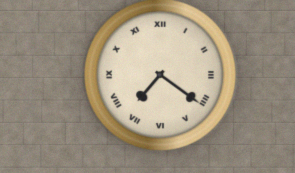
7 h 21 min
